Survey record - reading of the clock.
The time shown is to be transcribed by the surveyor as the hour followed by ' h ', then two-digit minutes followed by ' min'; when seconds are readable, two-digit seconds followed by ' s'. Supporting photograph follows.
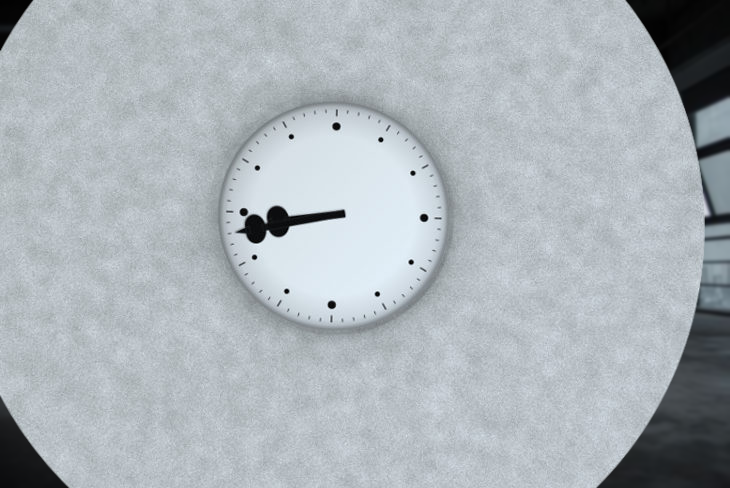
8 h 43 min
